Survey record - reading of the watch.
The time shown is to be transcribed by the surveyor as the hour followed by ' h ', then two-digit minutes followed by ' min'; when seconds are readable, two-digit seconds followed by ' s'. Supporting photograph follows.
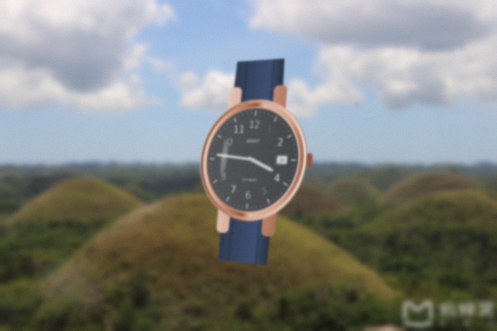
3 h 46 min
